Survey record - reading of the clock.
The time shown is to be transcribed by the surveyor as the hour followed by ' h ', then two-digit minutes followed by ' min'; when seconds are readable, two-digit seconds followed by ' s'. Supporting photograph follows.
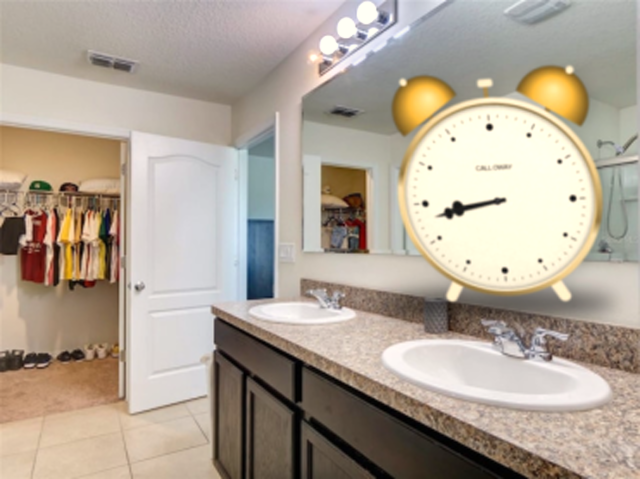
8 h 43 min
